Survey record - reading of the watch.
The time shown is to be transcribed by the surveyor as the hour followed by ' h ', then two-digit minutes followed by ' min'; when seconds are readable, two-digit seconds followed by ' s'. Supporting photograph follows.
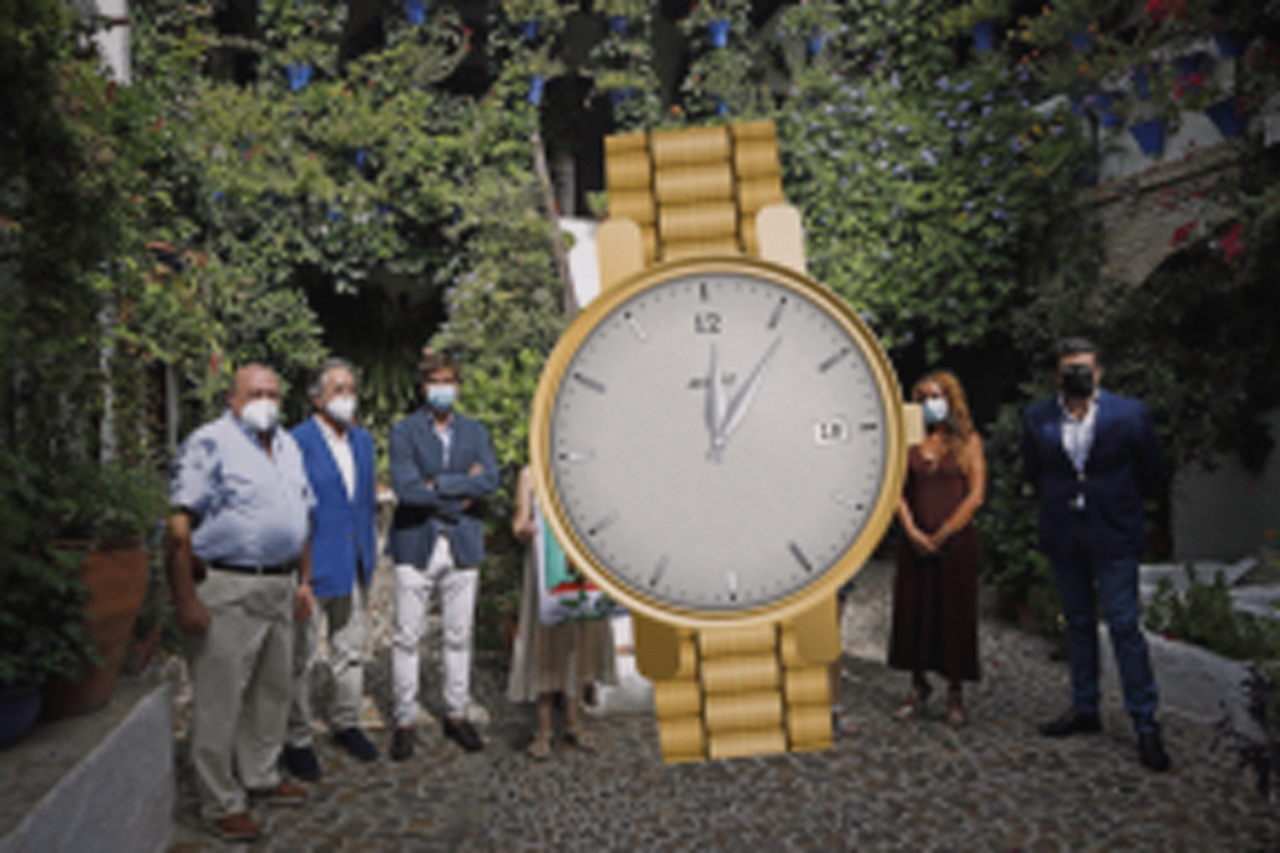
12 h 06 min
